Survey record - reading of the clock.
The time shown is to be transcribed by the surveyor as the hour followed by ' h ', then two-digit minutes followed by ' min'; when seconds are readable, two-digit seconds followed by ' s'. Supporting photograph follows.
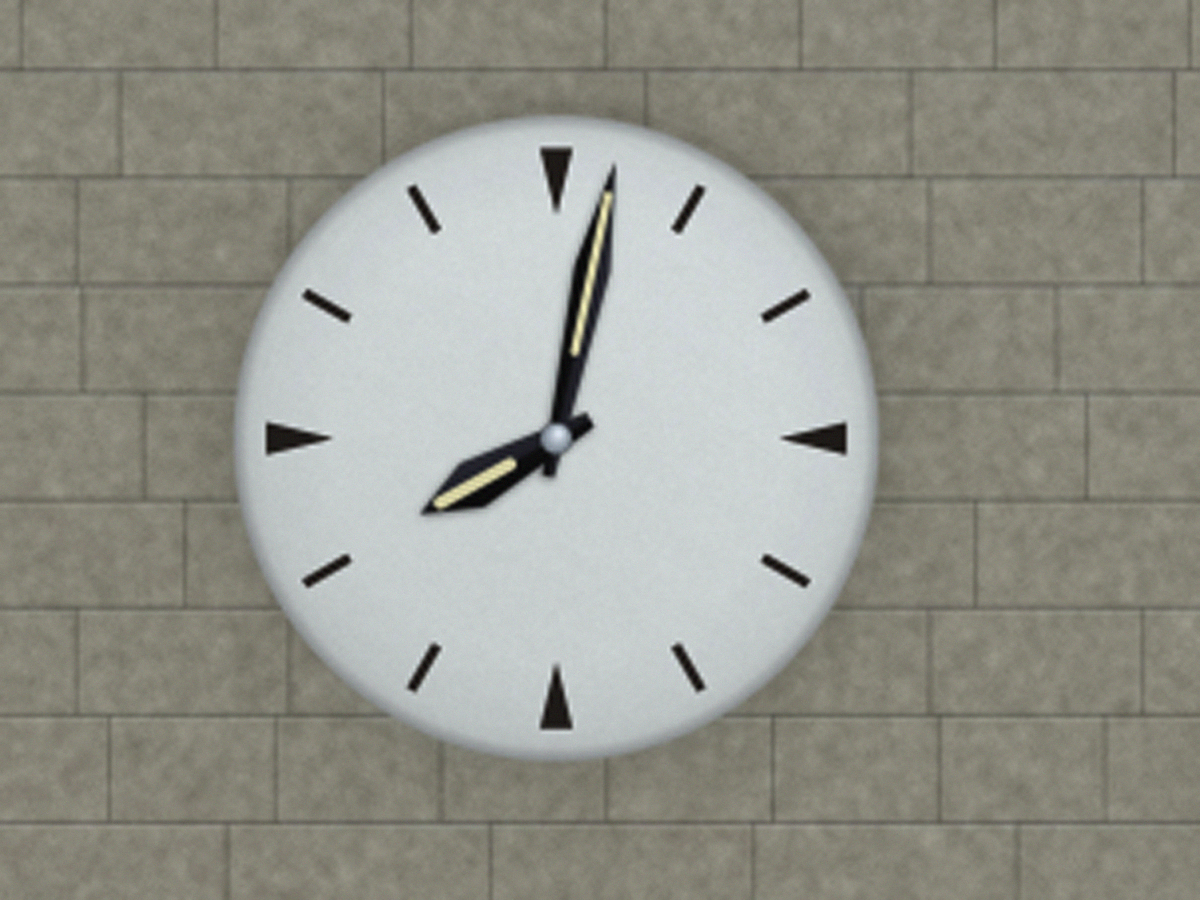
8 h 02 min
